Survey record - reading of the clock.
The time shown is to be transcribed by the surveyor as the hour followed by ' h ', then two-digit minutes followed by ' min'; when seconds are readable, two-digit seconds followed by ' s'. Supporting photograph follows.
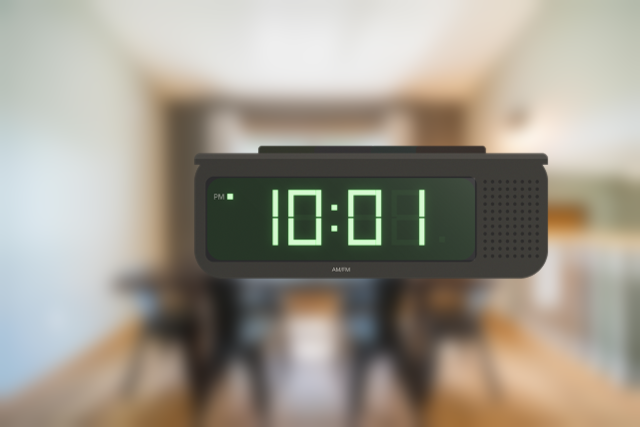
10 h 01 min
